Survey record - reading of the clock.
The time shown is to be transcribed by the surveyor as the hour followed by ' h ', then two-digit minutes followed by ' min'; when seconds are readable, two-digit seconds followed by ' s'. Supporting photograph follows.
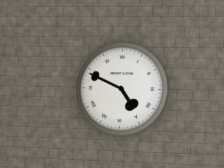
4 h 49 min
